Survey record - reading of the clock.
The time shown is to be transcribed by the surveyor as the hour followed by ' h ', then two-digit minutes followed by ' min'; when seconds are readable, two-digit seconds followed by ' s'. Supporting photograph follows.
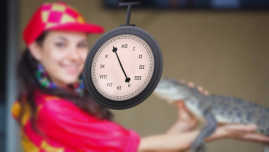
4 h 55 min
